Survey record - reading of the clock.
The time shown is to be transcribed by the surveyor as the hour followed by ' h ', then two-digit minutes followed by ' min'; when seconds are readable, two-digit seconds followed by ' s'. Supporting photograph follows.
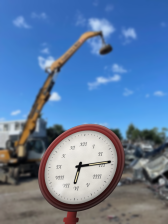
6 h 14 min
